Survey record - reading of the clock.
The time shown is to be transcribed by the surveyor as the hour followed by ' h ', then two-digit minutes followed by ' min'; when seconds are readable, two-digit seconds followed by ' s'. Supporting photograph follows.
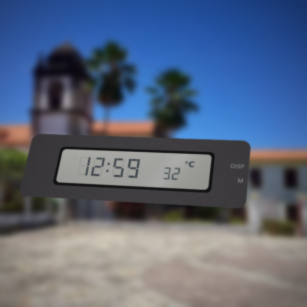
12 h 59 min
